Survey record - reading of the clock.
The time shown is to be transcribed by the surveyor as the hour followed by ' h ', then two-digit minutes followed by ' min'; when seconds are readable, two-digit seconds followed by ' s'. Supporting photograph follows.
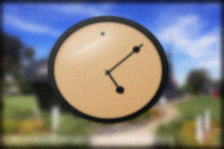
5 h 09 min
